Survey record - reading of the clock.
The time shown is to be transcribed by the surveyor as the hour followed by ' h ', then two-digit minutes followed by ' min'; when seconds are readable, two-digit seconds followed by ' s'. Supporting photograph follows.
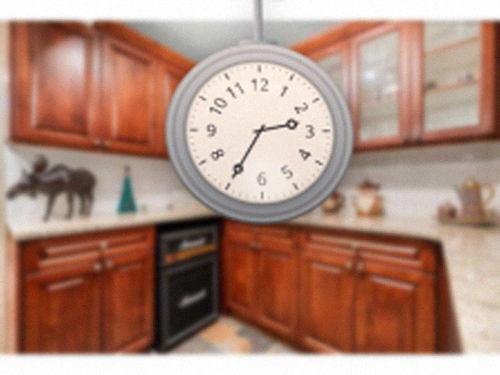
2 h 35 min
